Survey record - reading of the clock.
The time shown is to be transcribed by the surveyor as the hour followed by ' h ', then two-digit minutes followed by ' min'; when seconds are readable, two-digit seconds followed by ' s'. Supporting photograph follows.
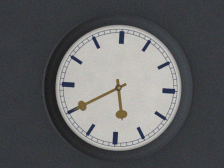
5 h 40 min
